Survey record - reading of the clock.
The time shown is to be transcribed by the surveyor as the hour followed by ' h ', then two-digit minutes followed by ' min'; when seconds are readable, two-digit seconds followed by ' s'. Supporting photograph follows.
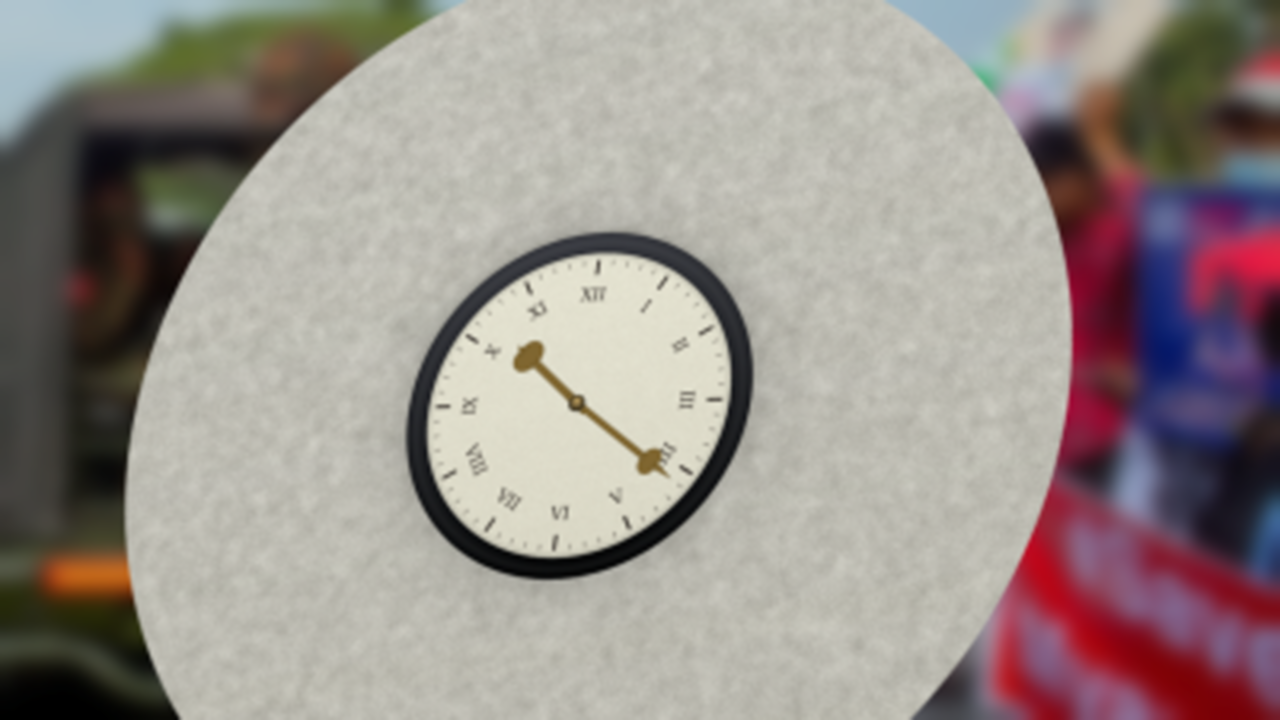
10 h 21 min
